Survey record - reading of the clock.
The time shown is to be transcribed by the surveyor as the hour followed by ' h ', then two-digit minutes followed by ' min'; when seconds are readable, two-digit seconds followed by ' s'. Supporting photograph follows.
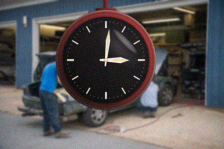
3 h 01 min
